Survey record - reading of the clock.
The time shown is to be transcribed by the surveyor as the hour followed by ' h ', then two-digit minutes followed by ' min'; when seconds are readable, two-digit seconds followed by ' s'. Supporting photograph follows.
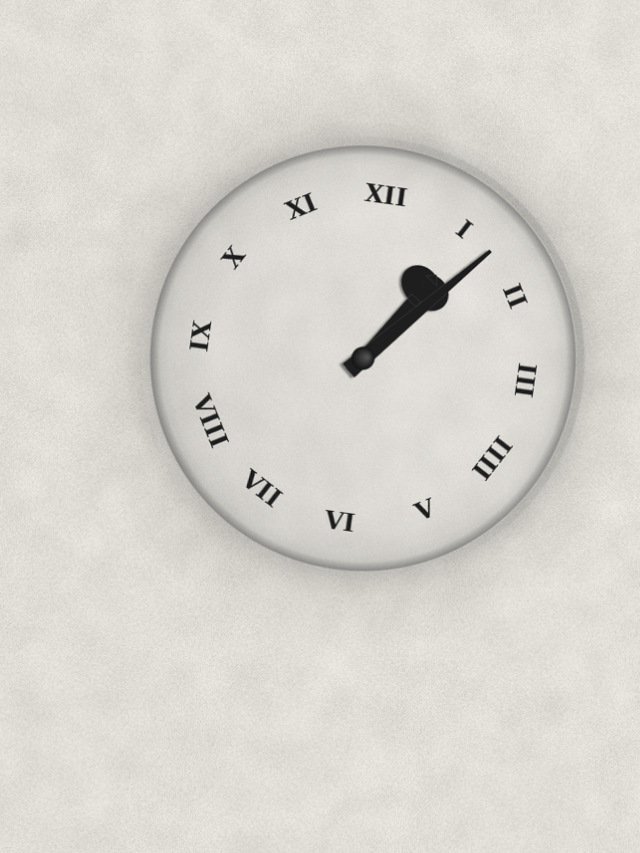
1 h 07 min
